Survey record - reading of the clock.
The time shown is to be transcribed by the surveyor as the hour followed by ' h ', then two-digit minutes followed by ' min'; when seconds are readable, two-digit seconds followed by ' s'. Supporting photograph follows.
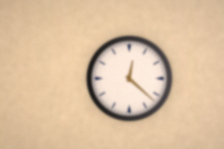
12 h 22 min
